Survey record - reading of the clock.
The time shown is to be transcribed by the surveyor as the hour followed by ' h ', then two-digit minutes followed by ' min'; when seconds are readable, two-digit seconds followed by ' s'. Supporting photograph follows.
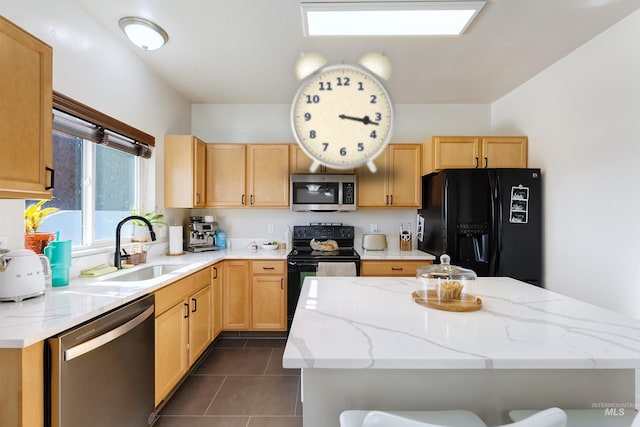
3 h 17 min
